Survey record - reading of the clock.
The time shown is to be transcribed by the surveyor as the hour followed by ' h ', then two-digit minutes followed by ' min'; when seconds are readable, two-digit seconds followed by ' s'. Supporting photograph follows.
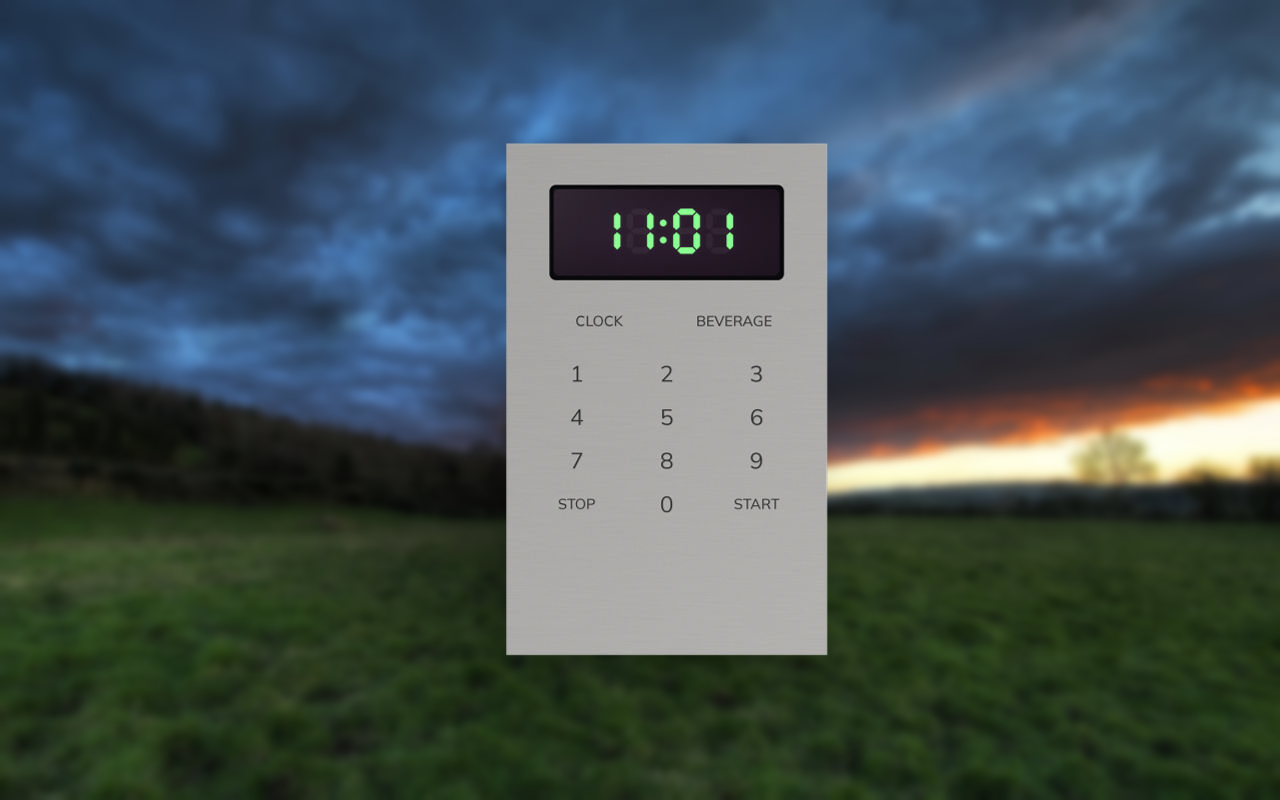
11 h 01 min
